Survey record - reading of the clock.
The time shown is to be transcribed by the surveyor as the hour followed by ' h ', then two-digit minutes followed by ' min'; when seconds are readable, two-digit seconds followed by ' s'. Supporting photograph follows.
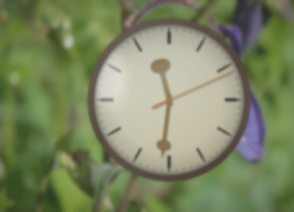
11 h 31 min 11 s
